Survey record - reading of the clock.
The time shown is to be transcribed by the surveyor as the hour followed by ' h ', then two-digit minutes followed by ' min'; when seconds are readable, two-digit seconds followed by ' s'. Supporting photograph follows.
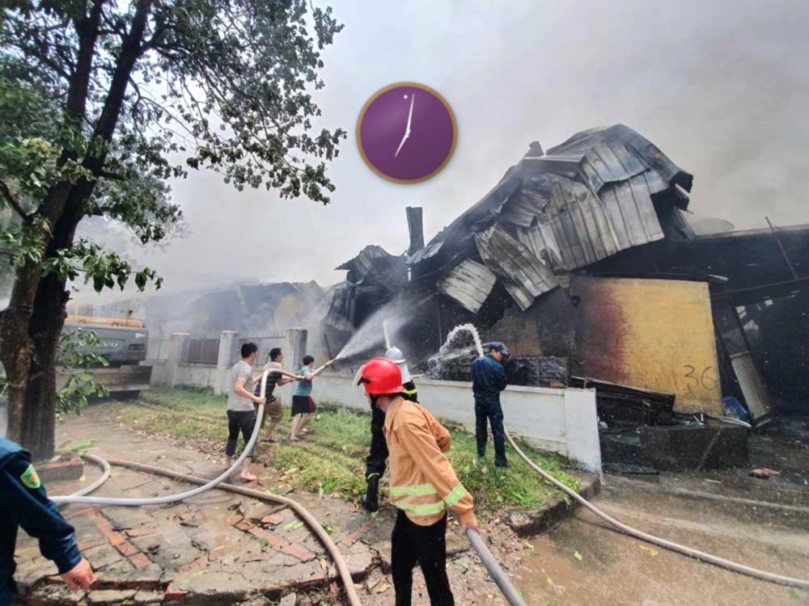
7 h 02 min
